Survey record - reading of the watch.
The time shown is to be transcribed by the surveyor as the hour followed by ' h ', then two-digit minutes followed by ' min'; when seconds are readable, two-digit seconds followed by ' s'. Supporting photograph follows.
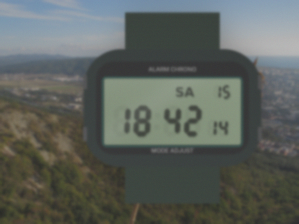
18 h 42 min 14 s
